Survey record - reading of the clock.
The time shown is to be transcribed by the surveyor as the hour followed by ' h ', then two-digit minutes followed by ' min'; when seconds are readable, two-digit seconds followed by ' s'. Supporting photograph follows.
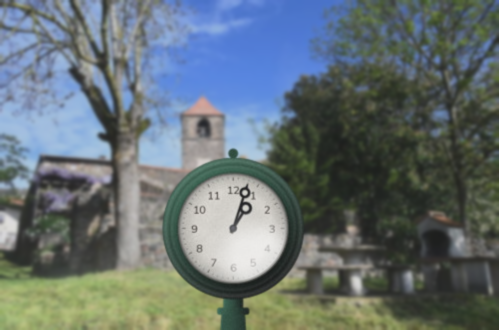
1 h 03 min
